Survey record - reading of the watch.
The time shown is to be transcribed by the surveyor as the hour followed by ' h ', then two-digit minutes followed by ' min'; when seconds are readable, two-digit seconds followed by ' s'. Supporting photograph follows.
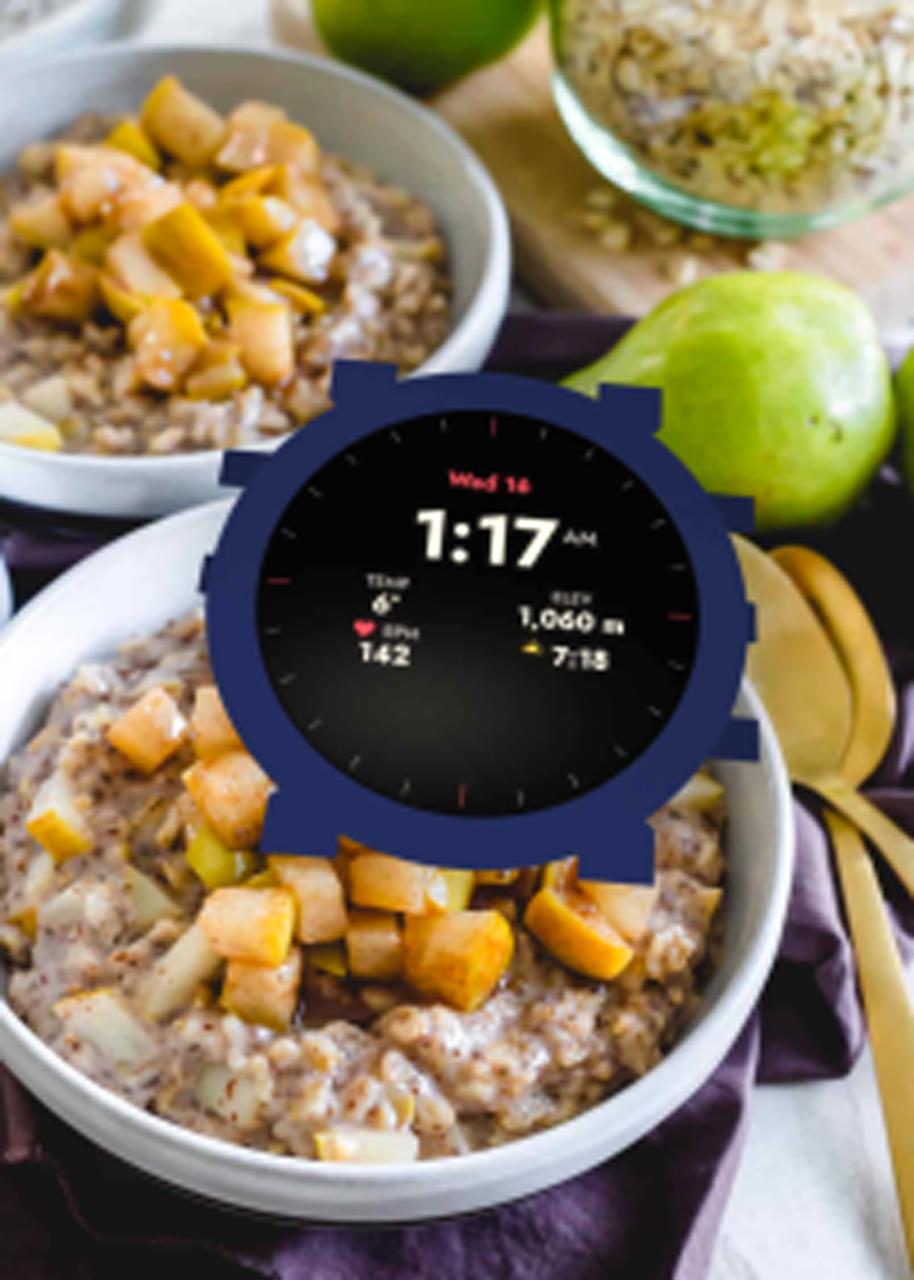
1 h 17 min
